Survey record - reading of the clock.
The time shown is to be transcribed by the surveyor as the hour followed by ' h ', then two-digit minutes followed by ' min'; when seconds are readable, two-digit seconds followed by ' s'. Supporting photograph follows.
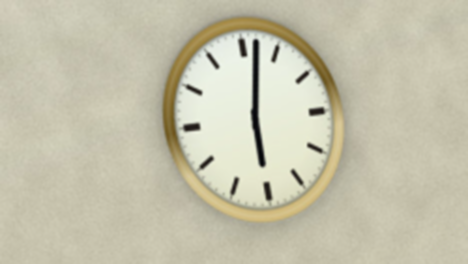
6 h 02 min
